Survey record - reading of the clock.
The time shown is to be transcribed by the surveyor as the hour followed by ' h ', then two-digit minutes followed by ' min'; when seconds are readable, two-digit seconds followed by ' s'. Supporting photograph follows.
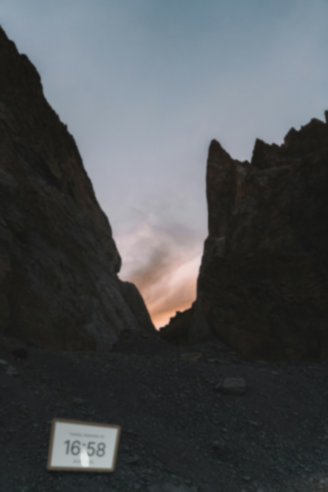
16 h 58 min
